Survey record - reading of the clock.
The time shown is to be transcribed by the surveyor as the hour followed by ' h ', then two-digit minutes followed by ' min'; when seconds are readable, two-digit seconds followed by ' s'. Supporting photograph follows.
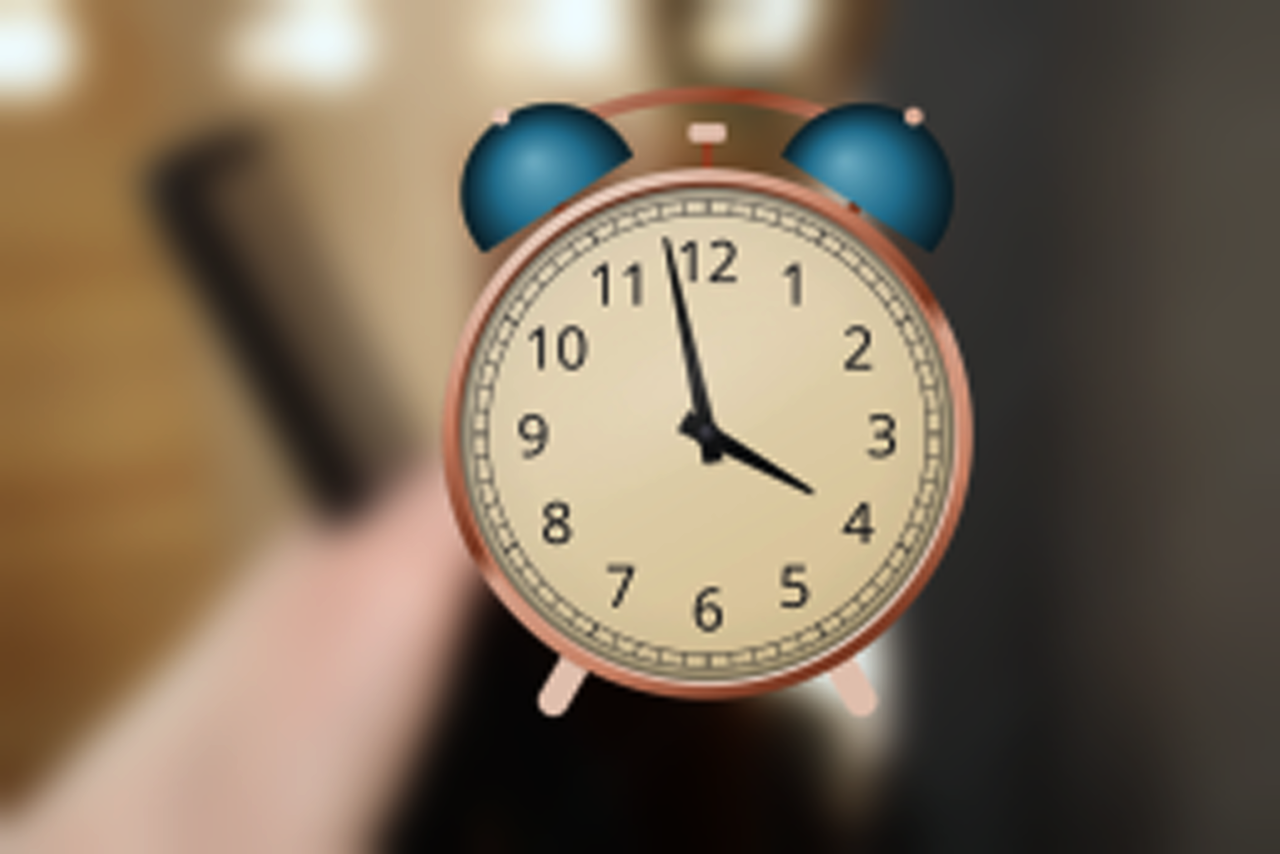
3 h 58 min
